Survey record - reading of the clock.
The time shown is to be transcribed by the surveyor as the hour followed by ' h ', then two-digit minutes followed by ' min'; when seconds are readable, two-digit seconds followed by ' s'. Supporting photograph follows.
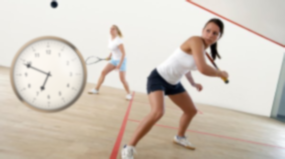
6 h 49 min
